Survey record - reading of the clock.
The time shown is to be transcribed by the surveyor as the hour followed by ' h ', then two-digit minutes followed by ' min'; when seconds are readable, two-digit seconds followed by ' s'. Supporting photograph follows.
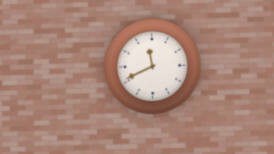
11 h 41 min
